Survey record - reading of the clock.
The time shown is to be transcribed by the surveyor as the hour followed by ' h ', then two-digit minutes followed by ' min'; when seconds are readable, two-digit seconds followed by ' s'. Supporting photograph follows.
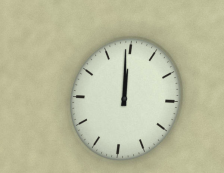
11 h 59 min
